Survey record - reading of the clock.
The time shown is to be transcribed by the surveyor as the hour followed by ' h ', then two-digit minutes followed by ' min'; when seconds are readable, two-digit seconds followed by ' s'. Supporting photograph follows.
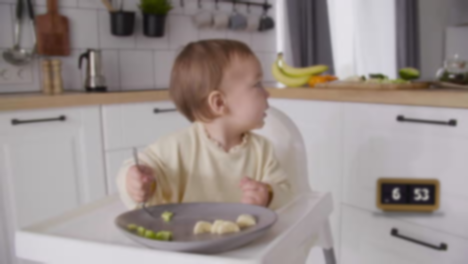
6 h 53 min
